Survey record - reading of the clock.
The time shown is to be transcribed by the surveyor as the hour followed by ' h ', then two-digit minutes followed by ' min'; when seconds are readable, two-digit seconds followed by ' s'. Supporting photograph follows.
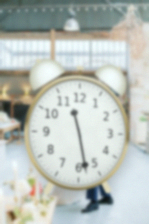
11 h 28 min
